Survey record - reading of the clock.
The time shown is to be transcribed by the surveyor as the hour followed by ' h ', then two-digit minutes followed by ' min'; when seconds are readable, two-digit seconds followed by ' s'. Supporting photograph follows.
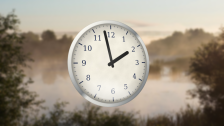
1 h 58 min
